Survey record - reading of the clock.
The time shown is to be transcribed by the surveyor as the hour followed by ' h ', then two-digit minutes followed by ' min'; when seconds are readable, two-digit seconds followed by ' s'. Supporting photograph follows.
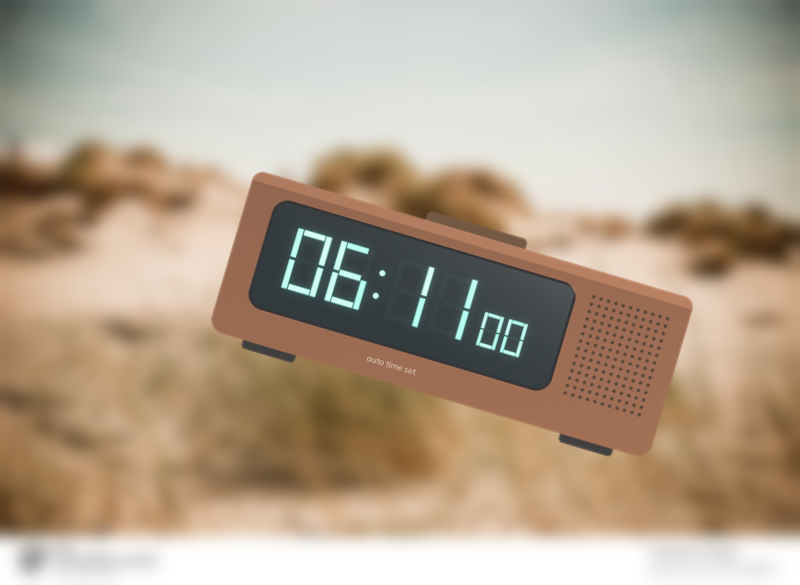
6 h 11 min 00 s
